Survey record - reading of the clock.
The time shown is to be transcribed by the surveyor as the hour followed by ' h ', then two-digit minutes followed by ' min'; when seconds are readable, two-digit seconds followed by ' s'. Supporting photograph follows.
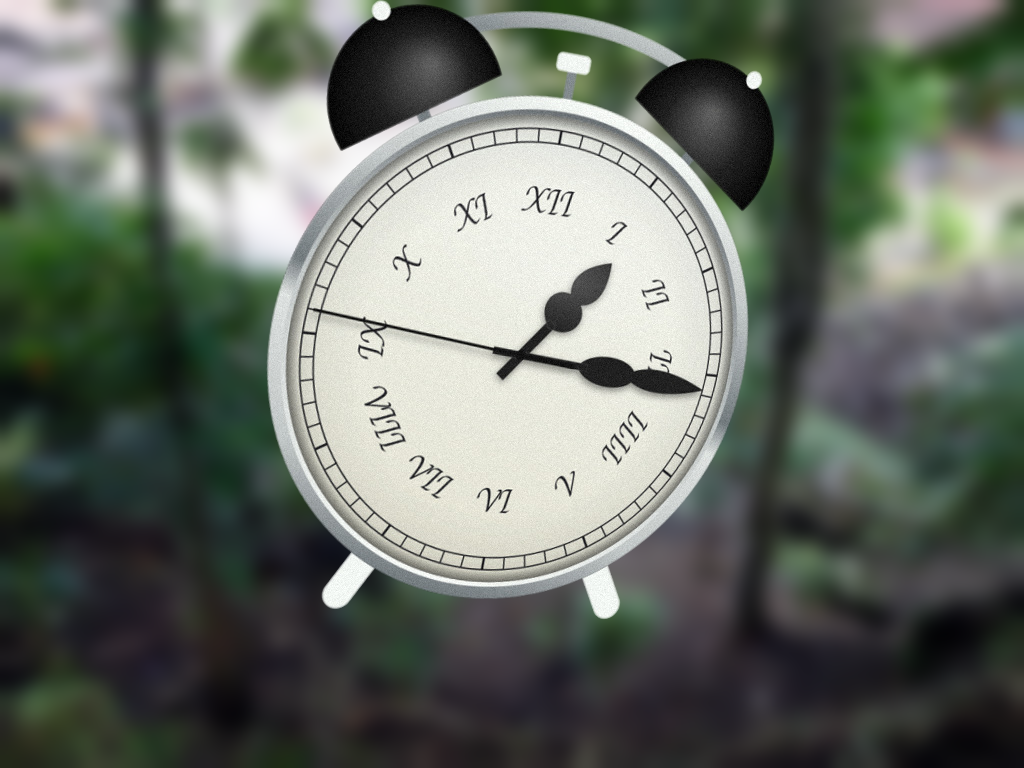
1 h 15 min 46 s
